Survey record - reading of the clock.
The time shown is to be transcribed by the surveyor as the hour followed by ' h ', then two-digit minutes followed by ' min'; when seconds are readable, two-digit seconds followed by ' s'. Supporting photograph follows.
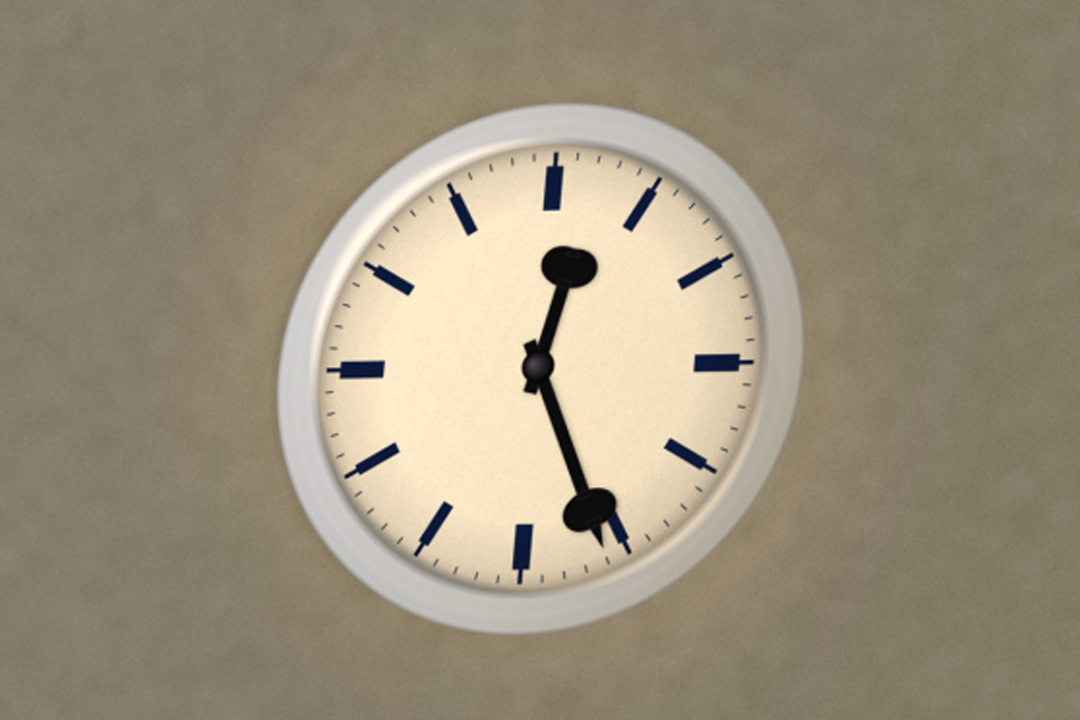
12 h 26 min
